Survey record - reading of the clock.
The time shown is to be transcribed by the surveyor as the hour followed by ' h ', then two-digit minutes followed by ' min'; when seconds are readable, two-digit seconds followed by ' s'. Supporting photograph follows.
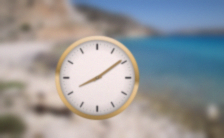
8 h 09 min
